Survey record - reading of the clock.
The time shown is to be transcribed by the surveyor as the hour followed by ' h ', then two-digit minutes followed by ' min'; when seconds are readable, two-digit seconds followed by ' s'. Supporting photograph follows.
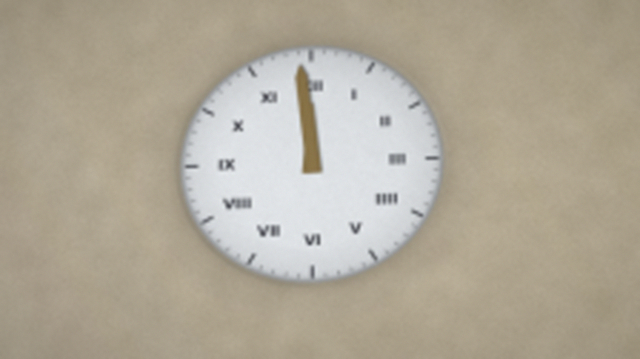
11 h 59 min
